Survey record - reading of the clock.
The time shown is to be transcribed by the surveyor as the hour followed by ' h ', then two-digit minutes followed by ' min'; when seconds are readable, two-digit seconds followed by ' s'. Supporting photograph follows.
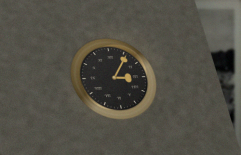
3 h 06 min
